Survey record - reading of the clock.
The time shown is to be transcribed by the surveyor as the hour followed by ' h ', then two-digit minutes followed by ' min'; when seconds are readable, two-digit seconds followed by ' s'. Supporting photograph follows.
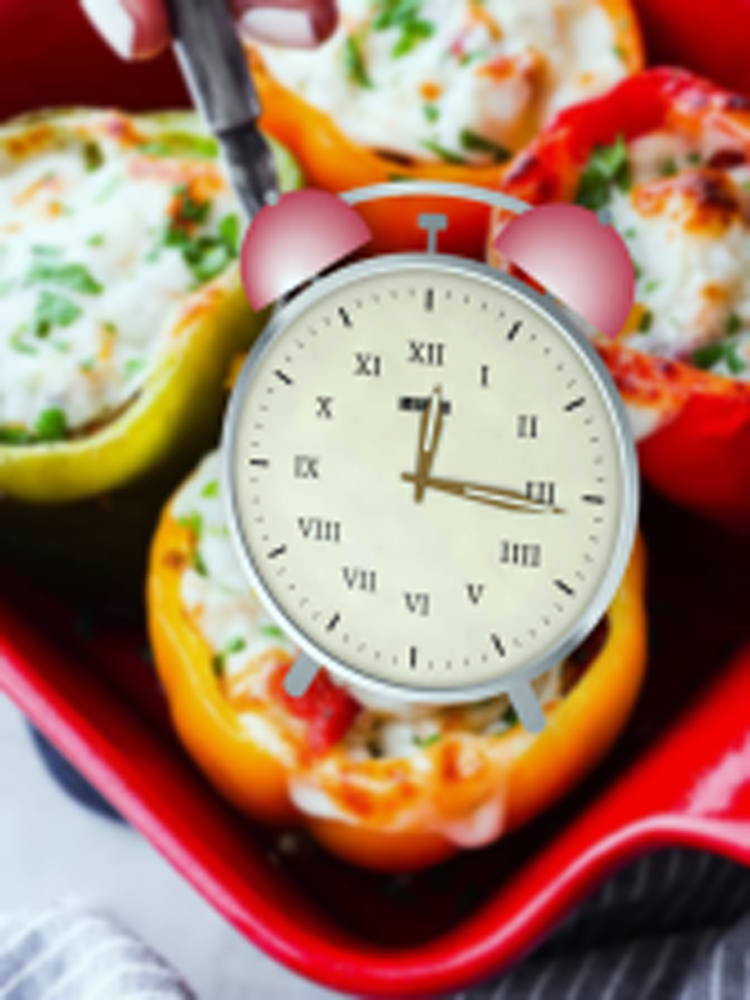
12 h 16 min
